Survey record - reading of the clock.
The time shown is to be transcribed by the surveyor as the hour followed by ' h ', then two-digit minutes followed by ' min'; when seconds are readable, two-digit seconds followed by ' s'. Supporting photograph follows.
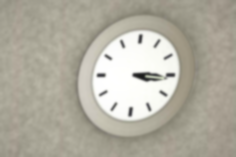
3 h 16 min
